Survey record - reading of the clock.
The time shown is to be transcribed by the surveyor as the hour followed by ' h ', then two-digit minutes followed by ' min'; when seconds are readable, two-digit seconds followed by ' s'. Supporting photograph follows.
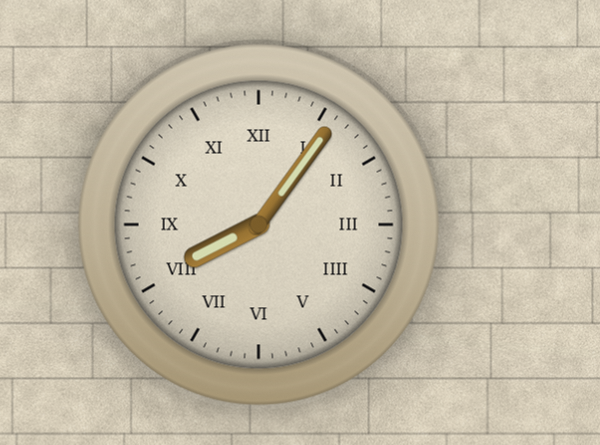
8 h 06 min
